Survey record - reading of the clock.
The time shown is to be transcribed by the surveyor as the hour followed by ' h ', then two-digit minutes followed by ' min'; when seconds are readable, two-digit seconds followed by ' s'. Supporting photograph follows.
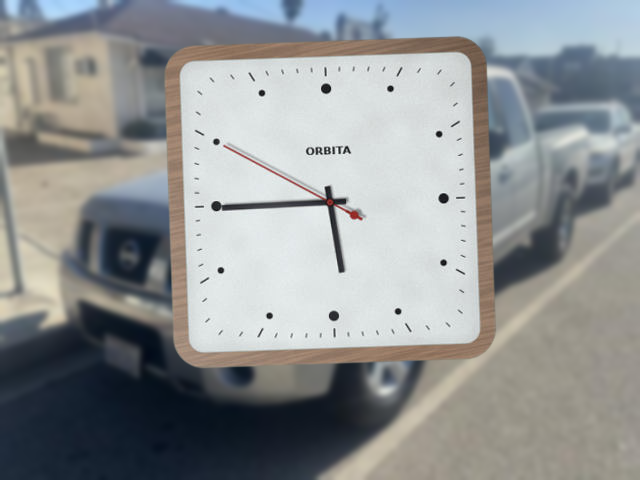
5 h 44 min 50 s
